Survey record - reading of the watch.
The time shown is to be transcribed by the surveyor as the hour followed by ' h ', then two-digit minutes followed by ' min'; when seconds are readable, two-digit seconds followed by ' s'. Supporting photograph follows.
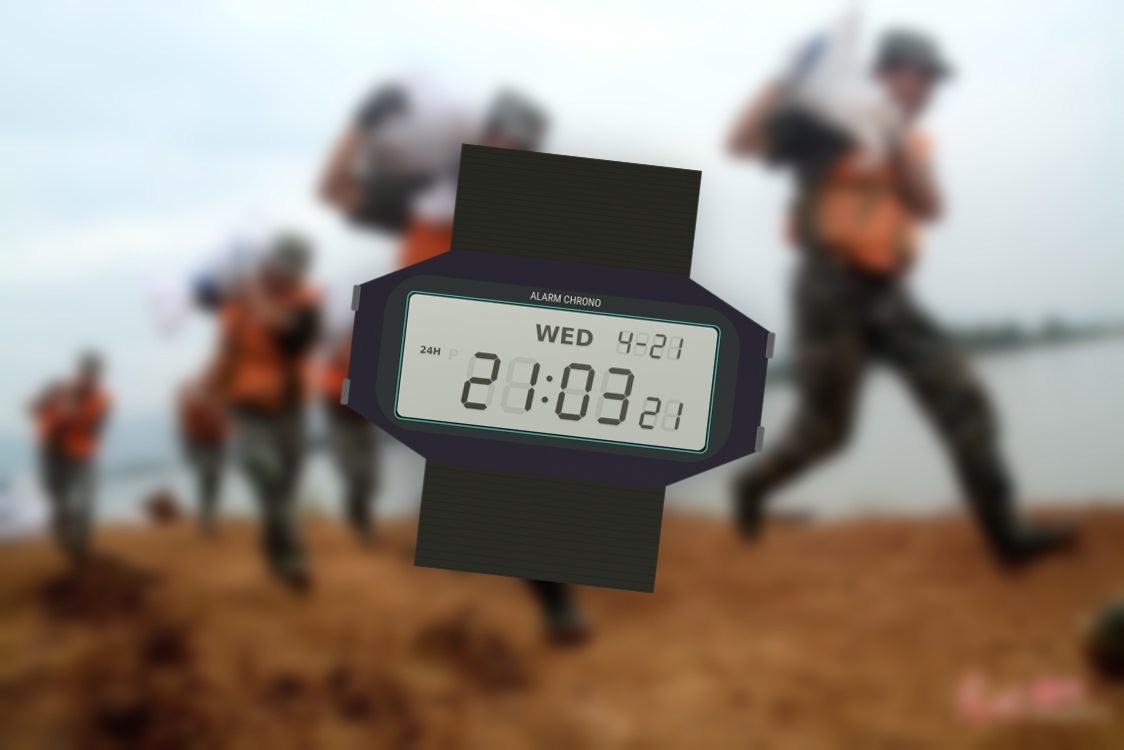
21 h 03 min 21 s
